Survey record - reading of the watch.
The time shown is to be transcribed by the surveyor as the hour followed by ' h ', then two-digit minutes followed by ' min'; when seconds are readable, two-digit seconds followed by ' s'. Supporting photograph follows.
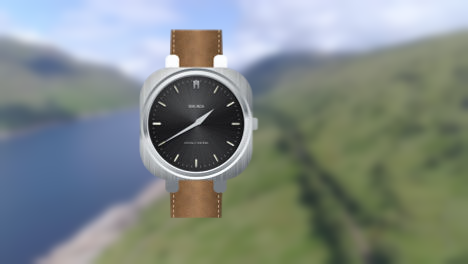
1 h 40 min
